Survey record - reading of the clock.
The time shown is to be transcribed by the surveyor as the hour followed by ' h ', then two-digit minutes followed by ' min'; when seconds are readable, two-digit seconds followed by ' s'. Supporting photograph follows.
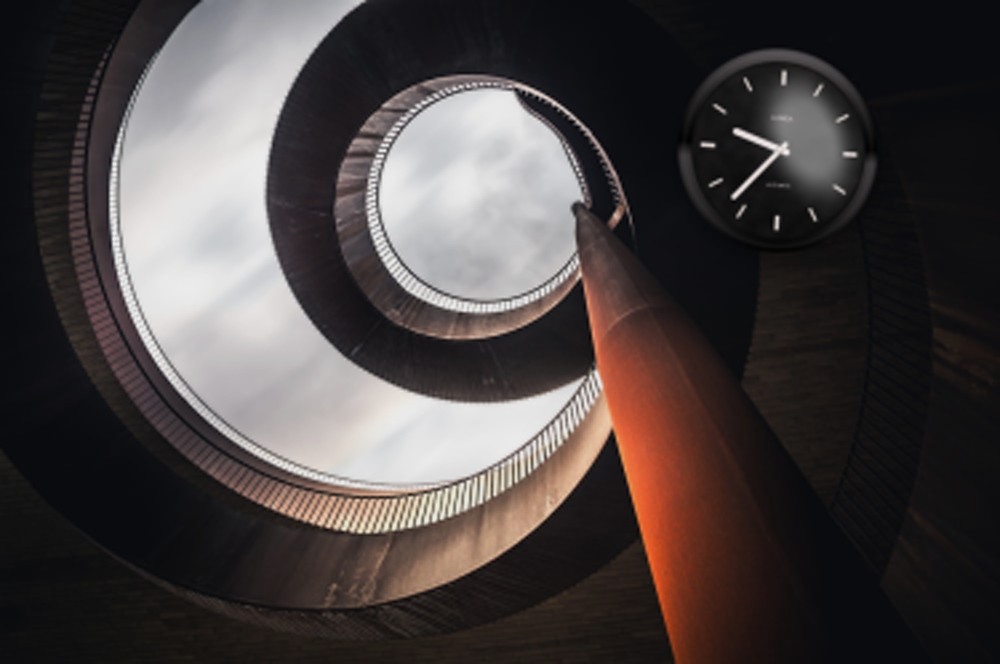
9 h 37 min
